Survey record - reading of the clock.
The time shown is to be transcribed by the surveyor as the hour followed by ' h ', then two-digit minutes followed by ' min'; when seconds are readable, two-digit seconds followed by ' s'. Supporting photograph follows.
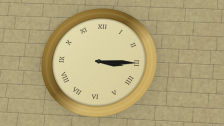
3 h 15 min
